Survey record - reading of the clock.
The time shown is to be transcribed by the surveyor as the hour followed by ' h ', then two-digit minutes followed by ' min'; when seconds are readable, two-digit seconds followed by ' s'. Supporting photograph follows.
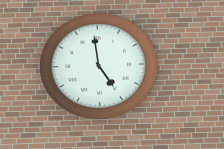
4 h 59 min
